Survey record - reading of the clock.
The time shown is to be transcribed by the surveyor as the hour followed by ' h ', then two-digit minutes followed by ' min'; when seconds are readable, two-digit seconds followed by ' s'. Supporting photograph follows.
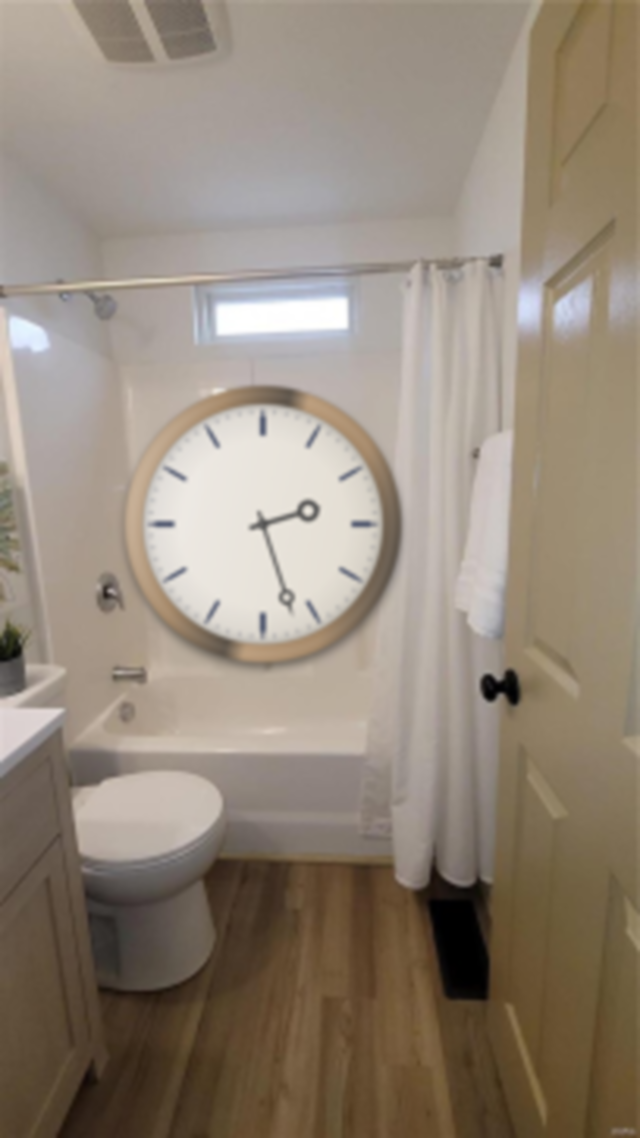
2 h 27 min
